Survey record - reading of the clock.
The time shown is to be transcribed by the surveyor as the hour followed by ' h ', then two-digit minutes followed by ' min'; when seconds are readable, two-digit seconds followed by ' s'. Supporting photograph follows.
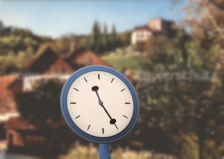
11 h 25 min
